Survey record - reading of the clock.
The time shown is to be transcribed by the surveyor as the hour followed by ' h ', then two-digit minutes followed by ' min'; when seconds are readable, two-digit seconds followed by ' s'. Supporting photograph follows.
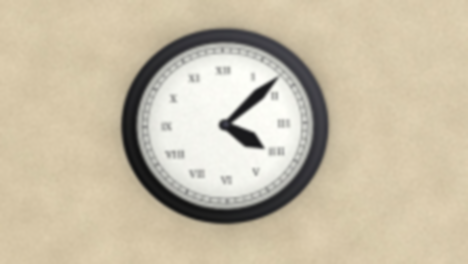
4 h 08 min
